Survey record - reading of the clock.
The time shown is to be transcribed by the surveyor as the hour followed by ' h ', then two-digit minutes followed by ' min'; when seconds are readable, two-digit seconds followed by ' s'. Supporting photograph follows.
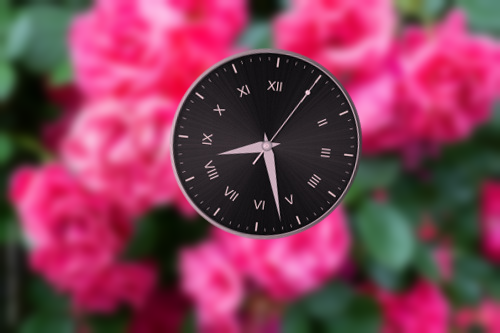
8 h 27 min 05 s
